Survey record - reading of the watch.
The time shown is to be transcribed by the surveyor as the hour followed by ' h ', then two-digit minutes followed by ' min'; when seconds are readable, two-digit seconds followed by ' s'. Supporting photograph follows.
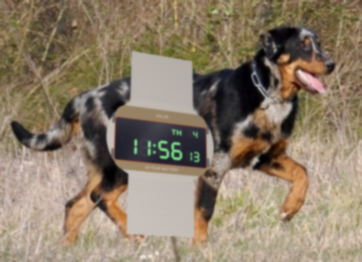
11 h 56 min
